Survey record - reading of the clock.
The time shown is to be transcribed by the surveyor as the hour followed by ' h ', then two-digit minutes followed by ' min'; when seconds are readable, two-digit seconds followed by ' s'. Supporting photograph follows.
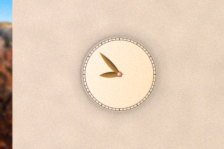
8 h 53 min
